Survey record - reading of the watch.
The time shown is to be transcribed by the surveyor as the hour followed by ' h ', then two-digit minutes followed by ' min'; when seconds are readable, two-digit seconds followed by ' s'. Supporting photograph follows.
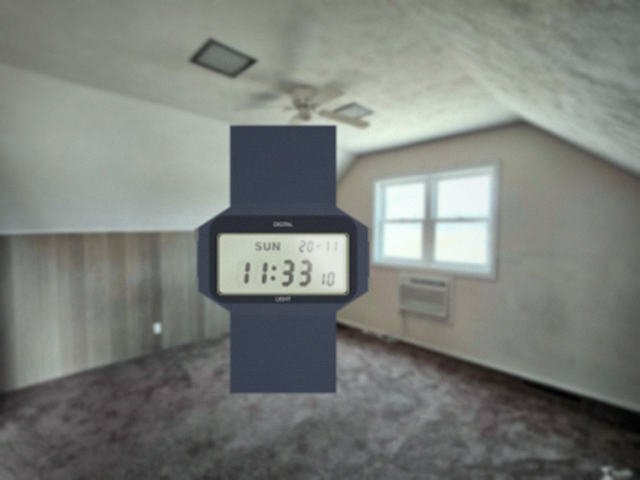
11 h 33 min 10 s
